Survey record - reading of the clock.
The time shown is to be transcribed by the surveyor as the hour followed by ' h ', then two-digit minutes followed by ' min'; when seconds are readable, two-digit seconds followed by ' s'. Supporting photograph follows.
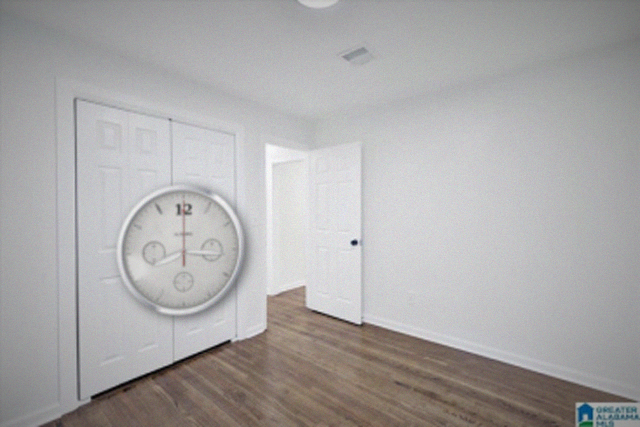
8 h 16 min
